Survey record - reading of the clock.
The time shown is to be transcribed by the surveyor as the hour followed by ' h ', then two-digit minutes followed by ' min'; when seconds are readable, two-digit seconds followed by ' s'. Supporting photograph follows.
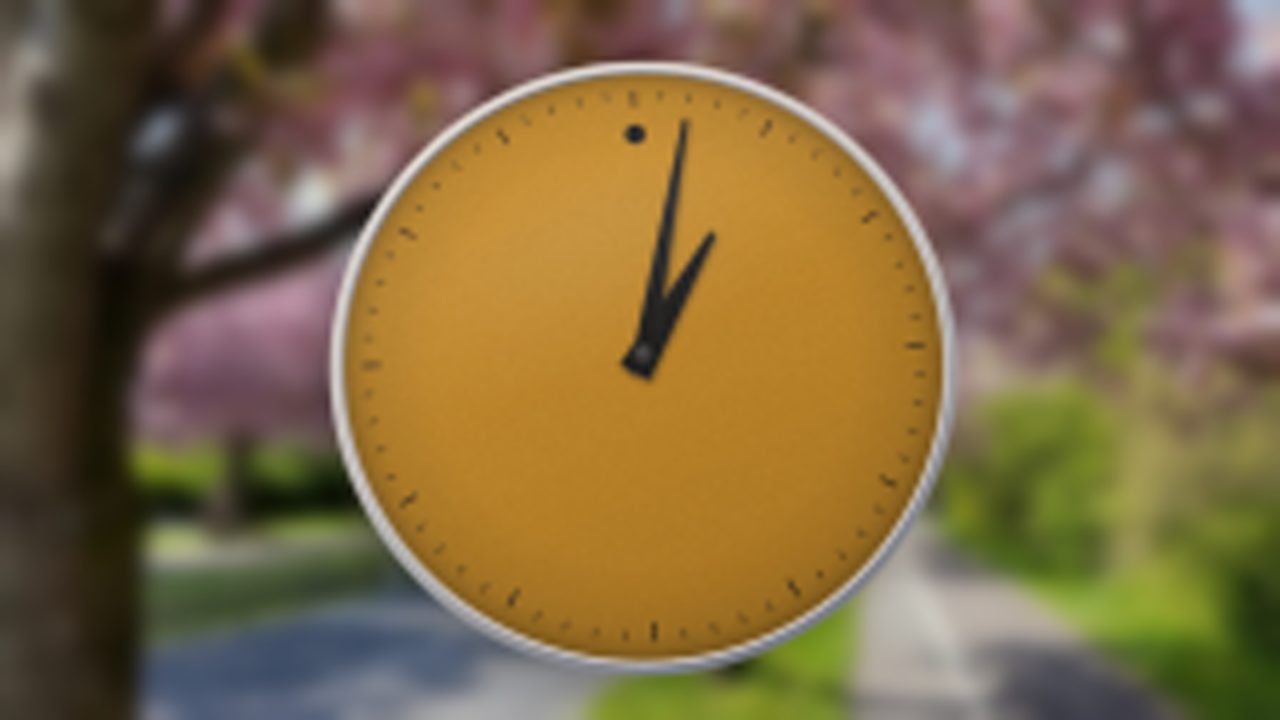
1 h 02 min
